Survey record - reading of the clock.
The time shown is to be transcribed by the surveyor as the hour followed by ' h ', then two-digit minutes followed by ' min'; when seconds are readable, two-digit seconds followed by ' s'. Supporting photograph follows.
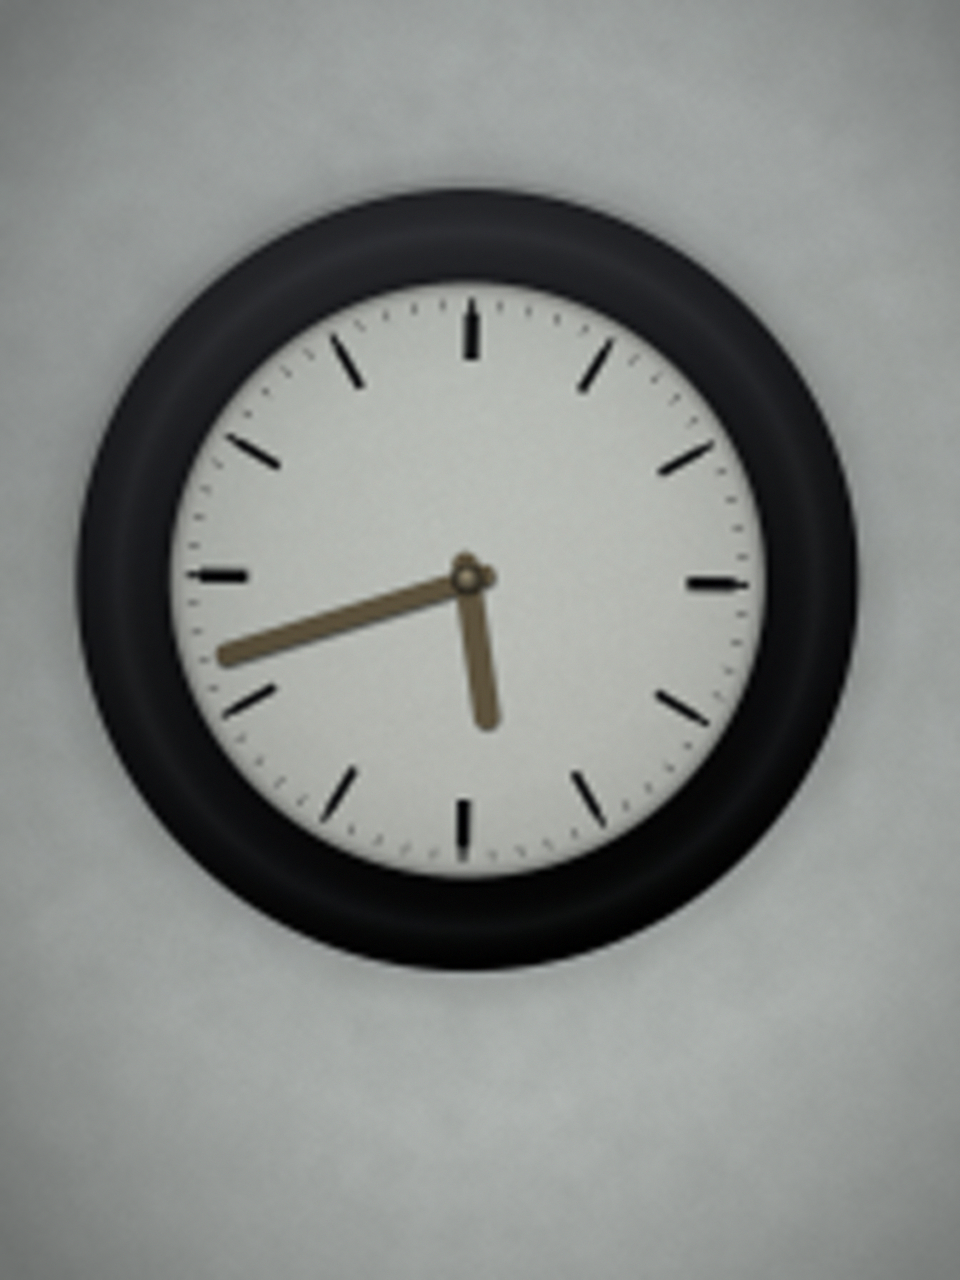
5 h 42 min
